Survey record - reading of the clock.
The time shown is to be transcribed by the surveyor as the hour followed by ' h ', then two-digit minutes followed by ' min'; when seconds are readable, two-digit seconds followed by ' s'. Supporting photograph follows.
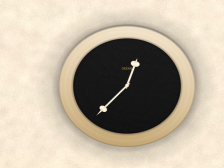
12 h 37 min
